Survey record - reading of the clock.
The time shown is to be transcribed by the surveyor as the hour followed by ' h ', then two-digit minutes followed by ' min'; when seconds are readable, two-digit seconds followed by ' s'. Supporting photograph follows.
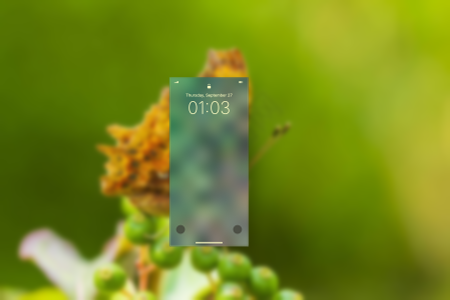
1 h 03 min
